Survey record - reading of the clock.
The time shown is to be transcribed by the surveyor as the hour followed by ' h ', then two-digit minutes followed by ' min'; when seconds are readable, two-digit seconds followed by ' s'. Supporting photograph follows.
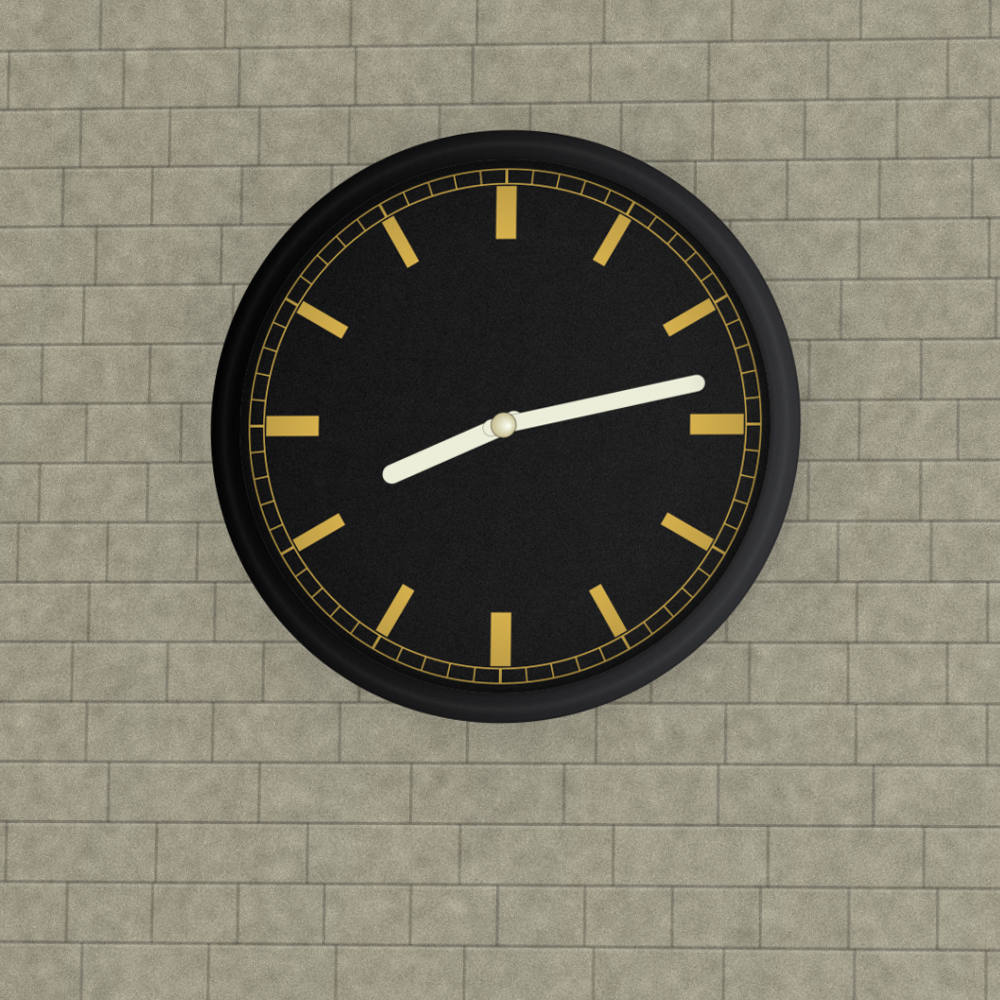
8 h 13 min
